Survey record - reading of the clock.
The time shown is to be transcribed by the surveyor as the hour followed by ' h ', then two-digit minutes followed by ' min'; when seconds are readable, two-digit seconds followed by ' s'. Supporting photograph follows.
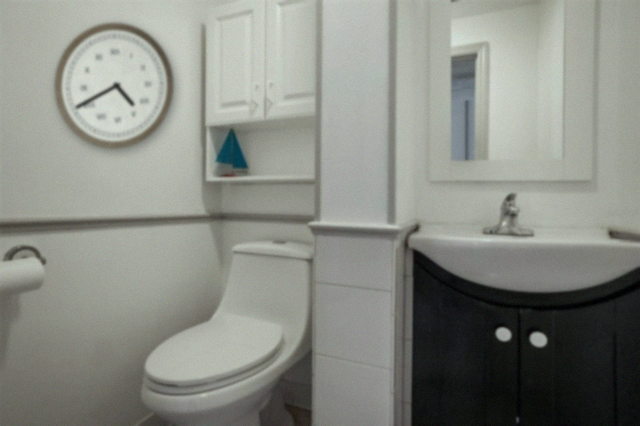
4 h 41 min
